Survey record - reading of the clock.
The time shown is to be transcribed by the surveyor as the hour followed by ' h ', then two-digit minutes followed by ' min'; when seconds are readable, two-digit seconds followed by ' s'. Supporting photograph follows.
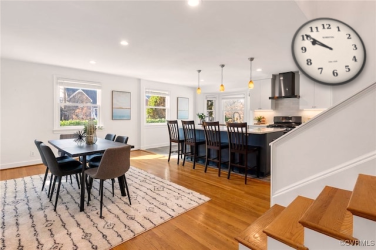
9 h 51 min
